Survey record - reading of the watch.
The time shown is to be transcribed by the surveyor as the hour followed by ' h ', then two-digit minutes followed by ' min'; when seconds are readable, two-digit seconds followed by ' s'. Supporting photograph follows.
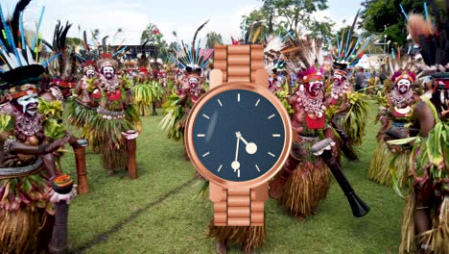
4 h 31 min
